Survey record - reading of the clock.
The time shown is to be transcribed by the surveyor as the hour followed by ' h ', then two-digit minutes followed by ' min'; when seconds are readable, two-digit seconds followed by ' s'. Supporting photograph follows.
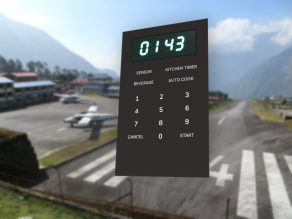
1 h 43 min
